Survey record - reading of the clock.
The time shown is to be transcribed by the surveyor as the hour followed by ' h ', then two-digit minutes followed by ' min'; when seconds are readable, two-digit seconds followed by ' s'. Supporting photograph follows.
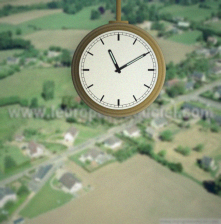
11 h 10 min
